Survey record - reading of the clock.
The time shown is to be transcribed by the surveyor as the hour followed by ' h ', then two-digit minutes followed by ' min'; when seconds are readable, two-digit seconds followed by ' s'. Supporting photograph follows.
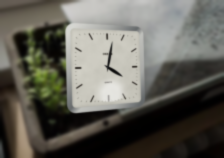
4 h 02 min
